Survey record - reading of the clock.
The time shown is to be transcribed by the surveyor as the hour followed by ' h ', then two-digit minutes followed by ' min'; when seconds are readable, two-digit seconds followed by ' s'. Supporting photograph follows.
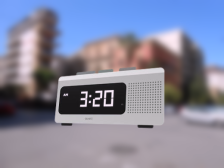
3 h 20 min
